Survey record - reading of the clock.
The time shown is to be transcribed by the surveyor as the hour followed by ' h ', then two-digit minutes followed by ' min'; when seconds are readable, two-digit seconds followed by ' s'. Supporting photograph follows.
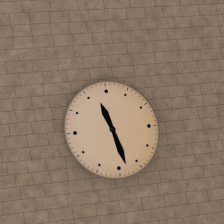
11 h 28 min
